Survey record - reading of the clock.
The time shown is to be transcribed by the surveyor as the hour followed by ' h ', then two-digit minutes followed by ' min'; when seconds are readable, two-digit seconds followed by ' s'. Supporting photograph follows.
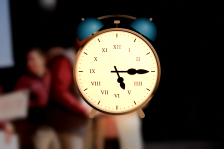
5 h 15 min
